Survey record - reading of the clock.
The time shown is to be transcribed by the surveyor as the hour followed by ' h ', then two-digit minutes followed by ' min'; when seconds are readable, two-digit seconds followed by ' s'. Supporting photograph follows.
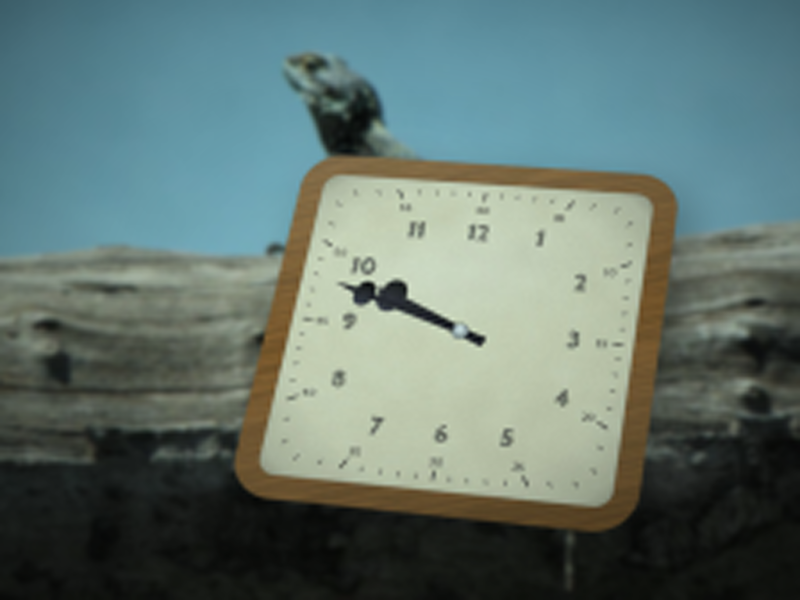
9 h 48 min
